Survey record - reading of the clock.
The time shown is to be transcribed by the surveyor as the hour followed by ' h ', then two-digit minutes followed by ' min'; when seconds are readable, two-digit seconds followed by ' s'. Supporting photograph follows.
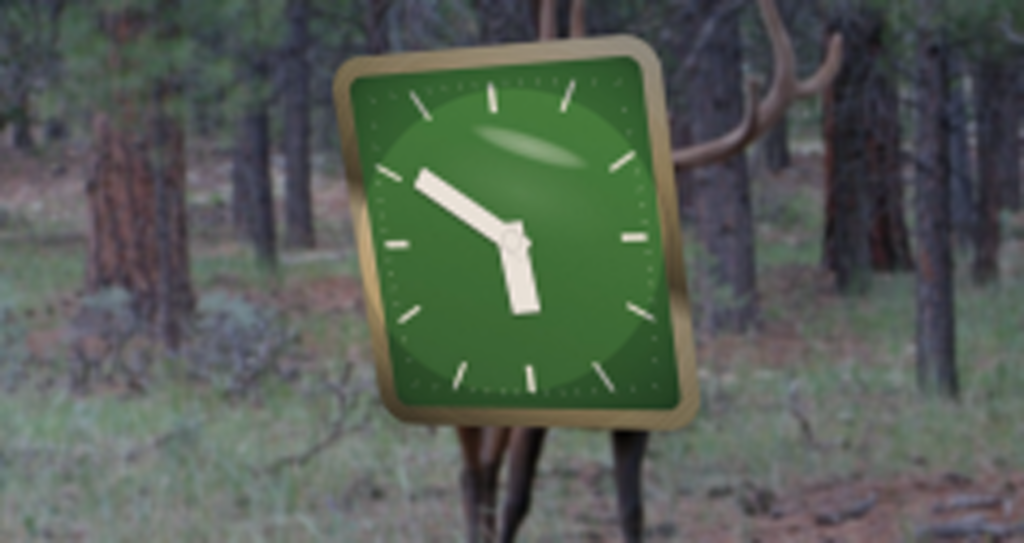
5 h 51 min
